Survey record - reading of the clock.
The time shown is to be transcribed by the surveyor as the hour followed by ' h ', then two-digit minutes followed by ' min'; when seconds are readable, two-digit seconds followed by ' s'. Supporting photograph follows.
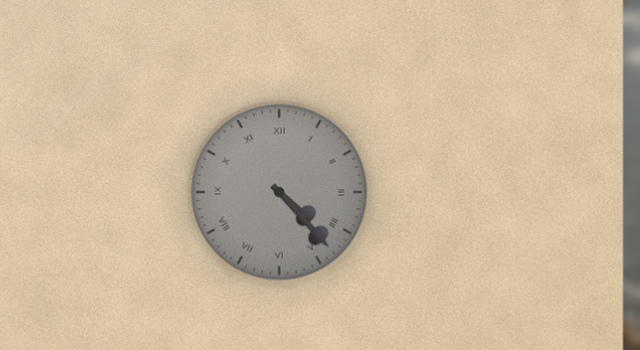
4 h 23 min
